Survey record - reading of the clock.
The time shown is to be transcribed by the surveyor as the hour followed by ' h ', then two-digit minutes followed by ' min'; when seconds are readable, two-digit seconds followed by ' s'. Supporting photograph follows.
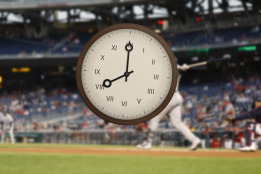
8 h 00 min
